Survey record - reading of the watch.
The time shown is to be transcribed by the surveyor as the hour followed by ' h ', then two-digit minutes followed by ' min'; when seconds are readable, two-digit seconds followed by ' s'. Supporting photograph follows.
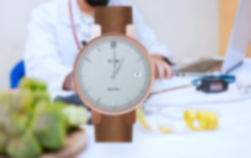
1 h 00 min
